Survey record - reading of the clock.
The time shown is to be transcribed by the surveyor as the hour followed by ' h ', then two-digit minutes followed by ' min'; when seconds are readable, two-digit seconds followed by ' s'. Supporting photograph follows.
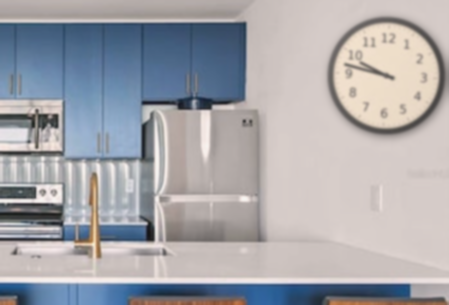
9 h 47 min
